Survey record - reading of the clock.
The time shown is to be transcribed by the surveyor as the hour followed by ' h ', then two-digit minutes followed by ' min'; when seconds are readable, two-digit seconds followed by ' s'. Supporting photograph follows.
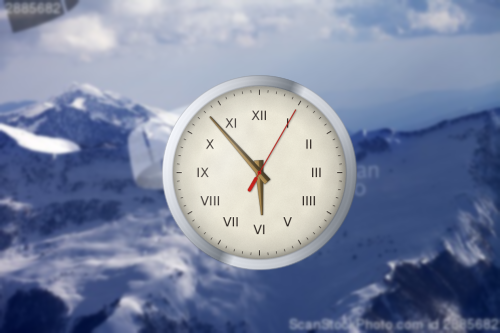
5 h 53 min 05 s
